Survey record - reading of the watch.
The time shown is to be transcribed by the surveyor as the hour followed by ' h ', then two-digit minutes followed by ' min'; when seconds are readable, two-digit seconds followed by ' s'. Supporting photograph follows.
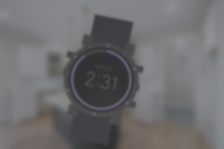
2 h 31 min
